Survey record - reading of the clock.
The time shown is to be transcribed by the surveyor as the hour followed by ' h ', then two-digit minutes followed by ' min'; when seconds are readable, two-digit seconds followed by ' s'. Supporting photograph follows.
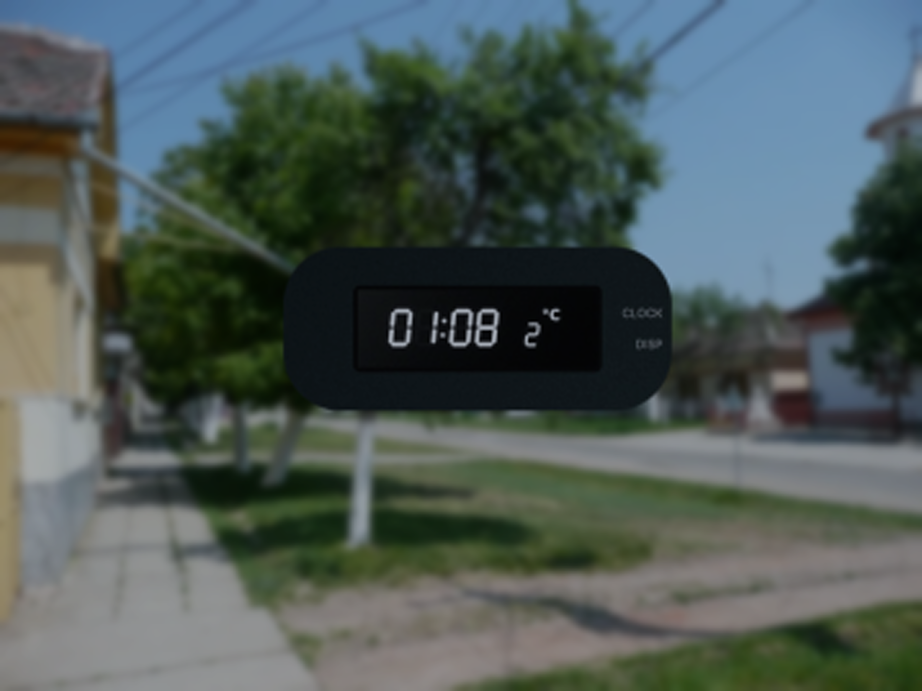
1 h 08 min
